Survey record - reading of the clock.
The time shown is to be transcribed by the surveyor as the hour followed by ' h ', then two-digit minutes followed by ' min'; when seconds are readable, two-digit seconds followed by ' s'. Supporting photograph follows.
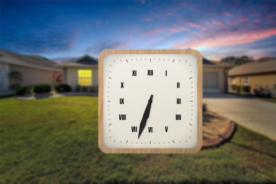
6 h 33 min
